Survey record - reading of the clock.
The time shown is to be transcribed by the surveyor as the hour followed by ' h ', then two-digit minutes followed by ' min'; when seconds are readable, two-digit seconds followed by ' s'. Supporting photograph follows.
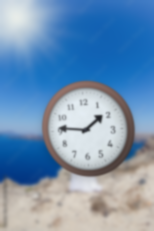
1 h 46 min
